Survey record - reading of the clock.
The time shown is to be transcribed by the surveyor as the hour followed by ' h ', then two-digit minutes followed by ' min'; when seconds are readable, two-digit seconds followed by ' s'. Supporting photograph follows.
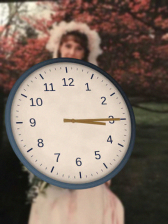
3 h 15 min
